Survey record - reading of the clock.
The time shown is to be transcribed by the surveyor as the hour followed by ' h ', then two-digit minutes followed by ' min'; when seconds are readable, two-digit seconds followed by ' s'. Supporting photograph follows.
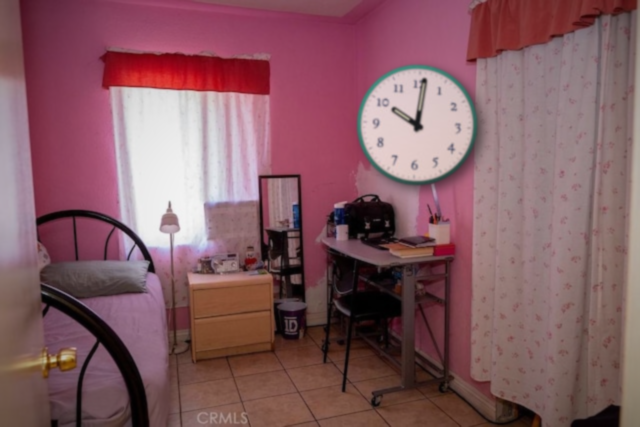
10 h 01 min
